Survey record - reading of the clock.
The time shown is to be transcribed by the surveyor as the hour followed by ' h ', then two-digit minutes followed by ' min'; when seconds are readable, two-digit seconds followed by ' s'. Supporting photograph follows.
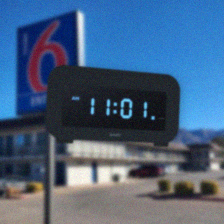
11 h 01 min
